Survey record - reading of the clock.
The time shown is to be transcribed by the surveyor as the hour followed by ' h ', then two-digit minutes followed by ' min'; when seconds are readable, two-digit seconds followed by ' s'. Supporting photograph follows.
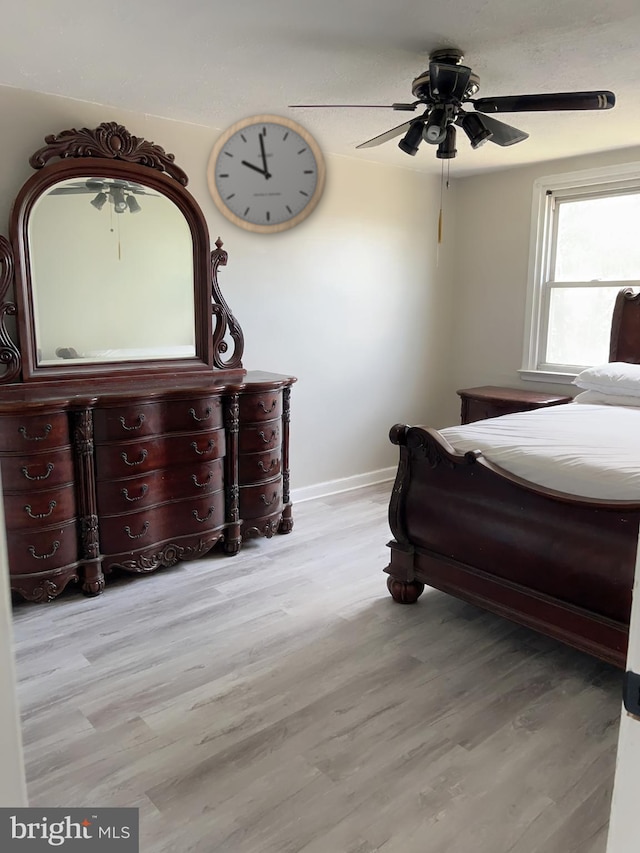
9 h 59 min
